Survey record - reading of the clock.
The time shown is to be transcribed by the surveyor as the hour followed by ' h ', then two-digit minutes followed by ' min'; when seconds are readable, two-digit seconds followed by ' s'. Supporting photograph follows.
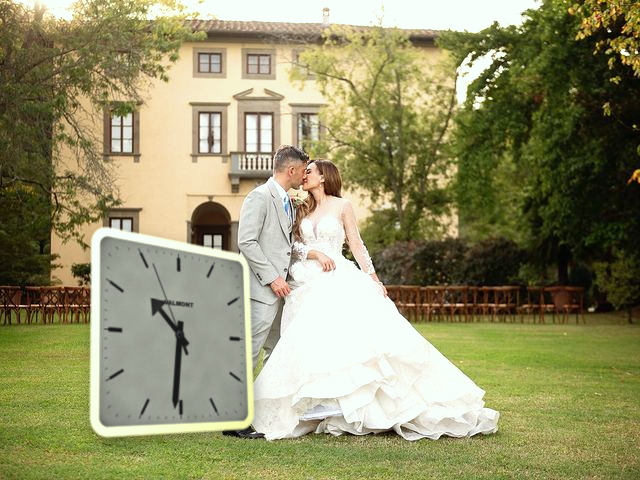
10 h 30 min 56 s
